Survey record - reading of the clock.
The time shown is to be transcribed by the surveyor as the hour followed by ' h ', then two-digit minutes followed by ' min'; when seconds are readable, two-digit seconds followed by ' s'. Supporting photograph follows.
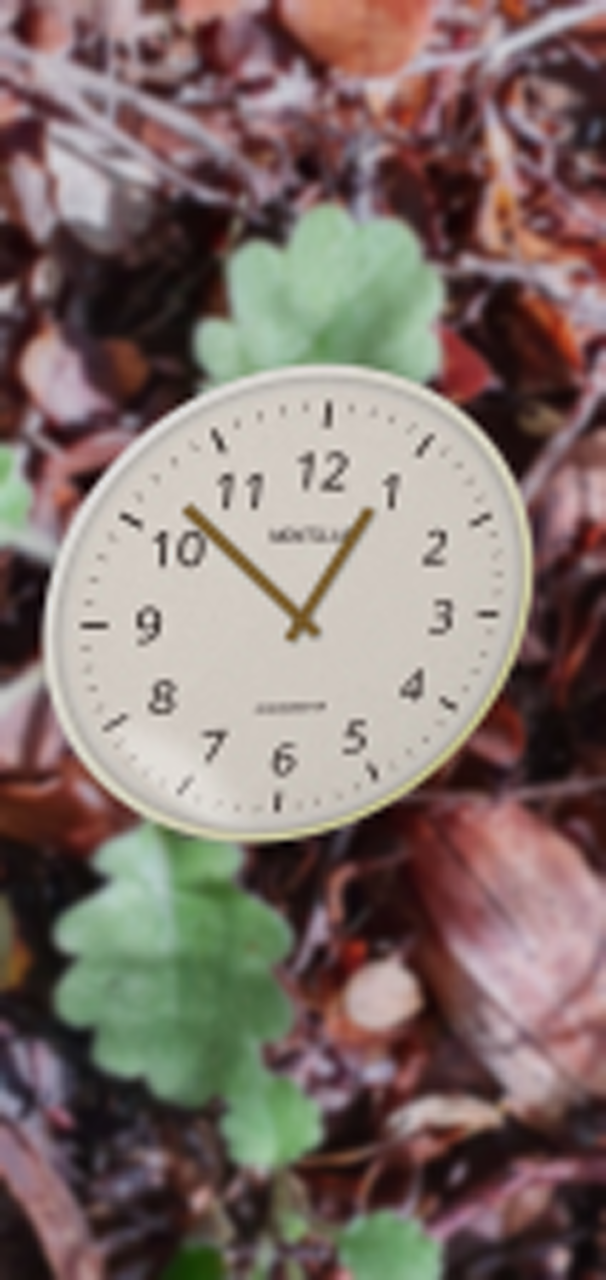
12 h 52 min
